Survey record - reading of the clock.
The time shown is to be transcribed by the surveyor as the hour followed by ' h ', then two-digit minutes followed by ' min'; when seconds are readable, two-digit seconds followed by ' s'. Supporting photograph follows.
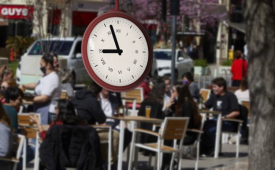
8 h 57 min
